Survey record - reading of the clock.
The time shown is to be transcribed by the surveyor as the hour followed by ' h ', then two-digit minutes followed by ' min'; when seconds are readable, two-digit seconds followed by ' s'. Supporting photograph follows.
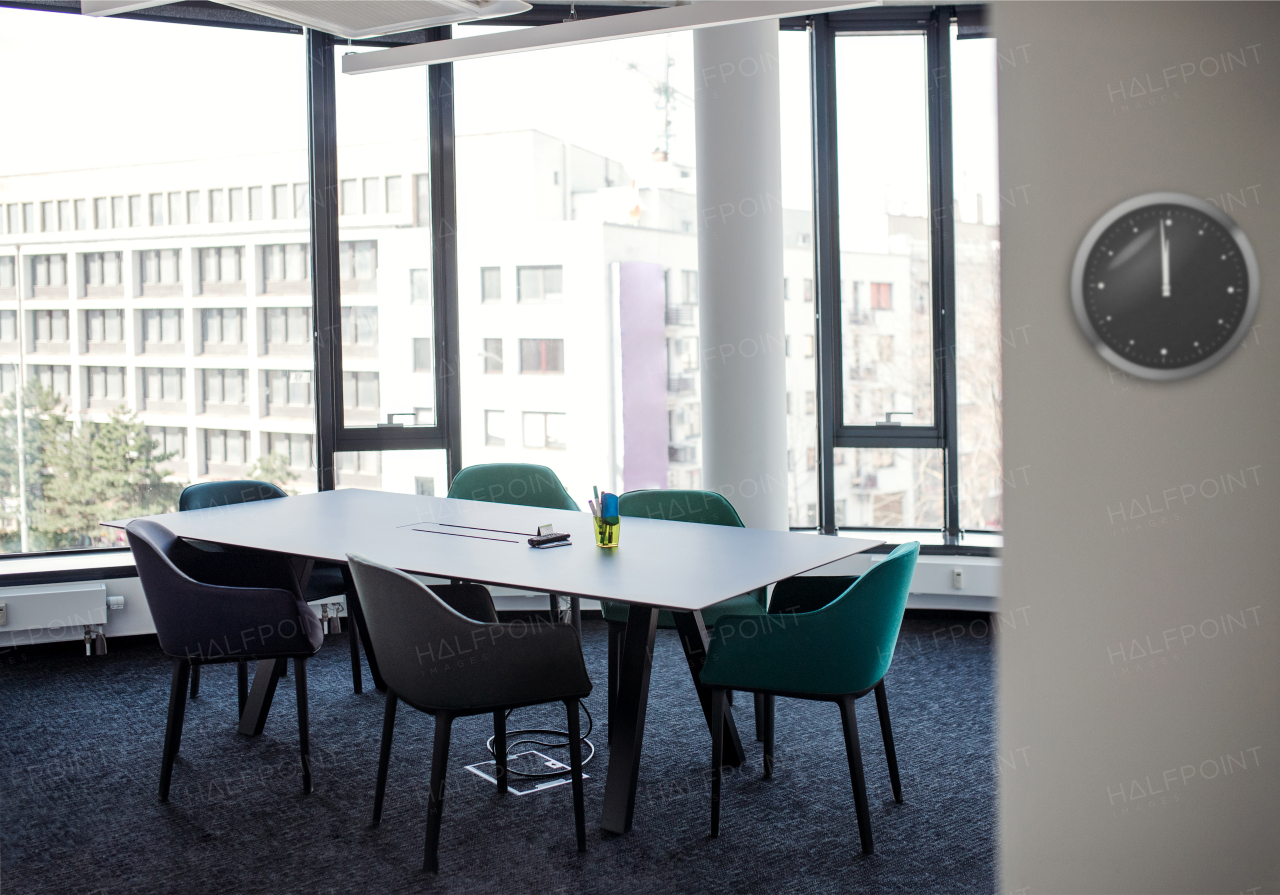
11 h 59 min
